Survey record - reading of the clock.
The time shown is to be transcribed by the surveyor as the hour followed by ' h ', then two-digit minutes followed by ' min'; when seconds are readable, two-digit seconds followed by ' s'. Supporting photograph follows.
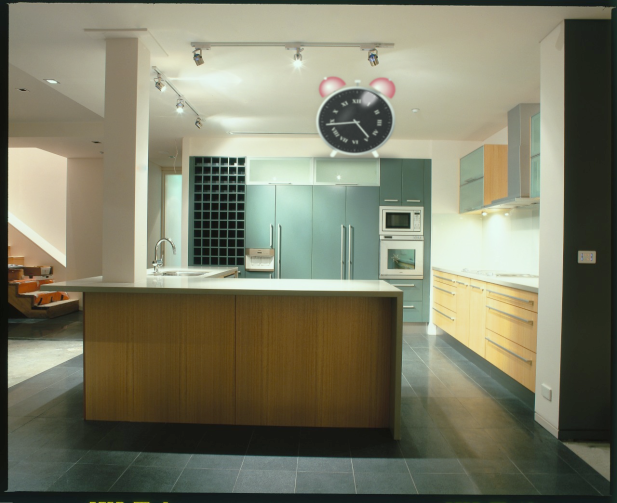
4 h 44 min
